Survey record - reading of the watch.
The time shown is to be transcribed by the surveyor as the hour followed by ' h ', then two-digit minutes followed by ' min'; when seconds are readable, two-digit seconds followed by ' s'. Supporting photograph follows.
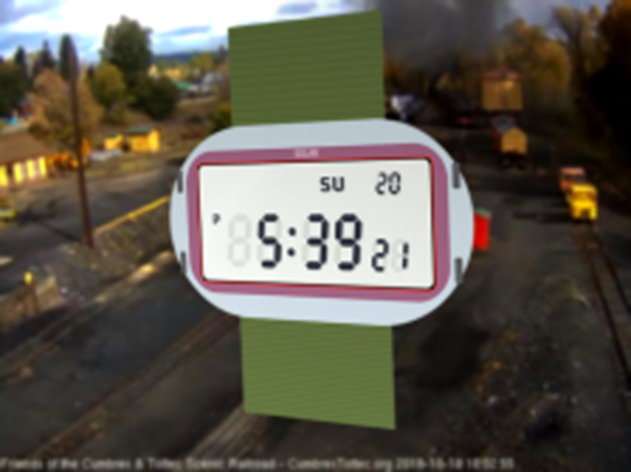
5 h 39 min 21 s
